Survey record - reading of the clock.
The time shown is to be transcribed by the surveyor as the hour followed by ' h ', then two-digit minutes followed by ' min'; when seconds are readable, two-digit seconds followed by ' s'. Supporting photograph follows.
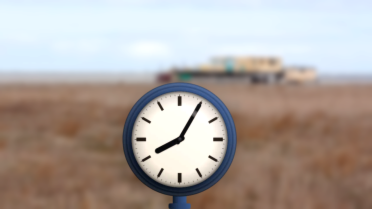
8 h 05 min
